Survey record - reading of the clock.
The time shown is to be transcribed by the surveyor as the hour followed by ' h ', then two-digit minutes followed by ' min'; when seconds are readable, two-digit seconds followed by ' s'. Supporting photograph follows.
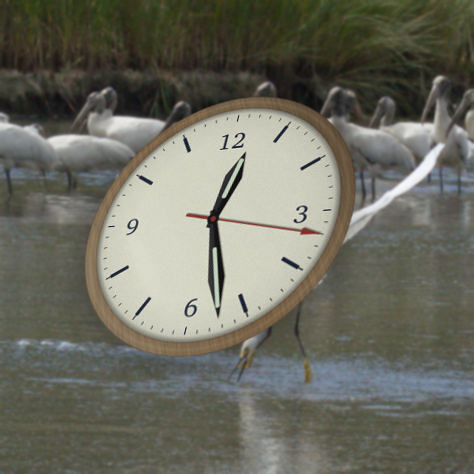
12 h 27 min 17 s
